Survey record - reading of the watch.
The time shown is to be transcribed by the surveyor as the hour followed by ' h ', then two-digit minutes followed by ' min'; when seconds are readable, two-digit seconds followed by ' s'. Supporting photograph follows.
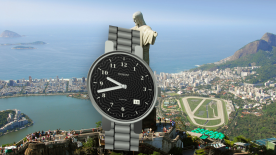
9 h 42 min
